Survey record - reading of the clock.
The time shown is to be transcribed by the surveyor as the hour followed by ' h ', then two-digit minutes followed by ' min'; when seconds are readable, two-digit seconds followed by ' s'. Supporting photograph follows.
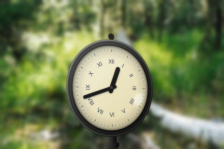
12 h 42 min
